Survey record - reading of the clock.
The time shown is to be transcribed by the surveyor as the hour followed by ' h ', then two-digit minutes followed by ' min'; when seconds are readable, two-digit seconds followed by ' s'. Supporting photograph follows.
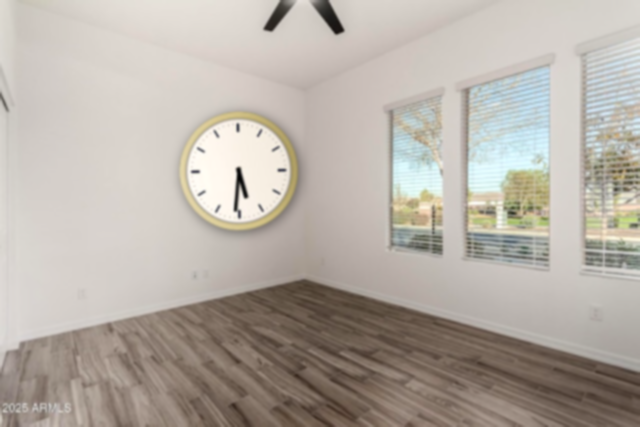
5 h 31 min
